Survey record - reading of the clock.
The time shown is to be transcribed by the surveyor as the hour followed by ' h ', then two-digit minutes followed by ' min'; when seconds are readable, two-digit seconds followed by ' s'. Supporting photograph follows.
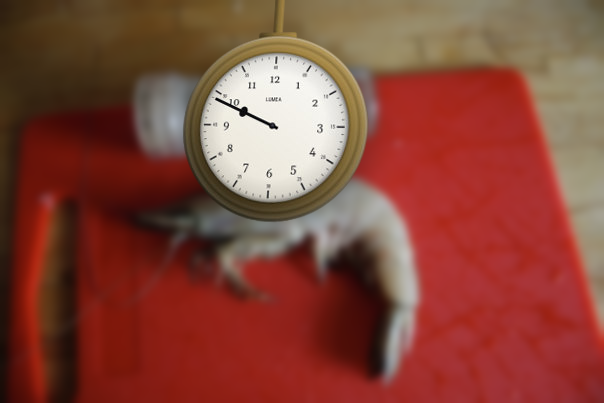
9 h 49 min
